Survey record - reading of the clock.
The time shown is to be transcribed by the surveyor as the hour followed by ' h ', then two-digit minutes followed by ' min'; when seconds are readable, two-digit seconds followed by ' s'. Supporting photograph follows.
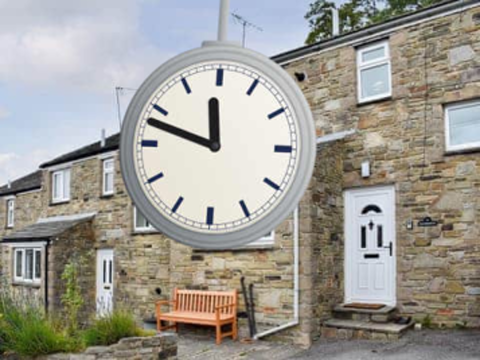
11 h 48 min
